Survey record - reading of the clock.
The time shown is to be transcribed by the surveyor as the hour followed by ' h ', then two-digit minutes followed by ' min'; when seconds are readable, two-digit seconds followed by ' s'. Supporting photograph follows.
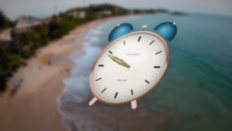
9 h 49 min
